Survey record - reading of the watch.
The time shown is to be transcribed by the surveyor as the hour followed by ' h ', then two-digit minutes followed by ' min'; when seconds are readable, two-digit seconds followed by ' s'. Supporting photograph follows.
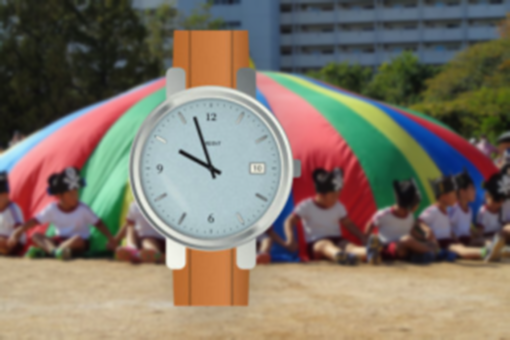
9 h 57 min
